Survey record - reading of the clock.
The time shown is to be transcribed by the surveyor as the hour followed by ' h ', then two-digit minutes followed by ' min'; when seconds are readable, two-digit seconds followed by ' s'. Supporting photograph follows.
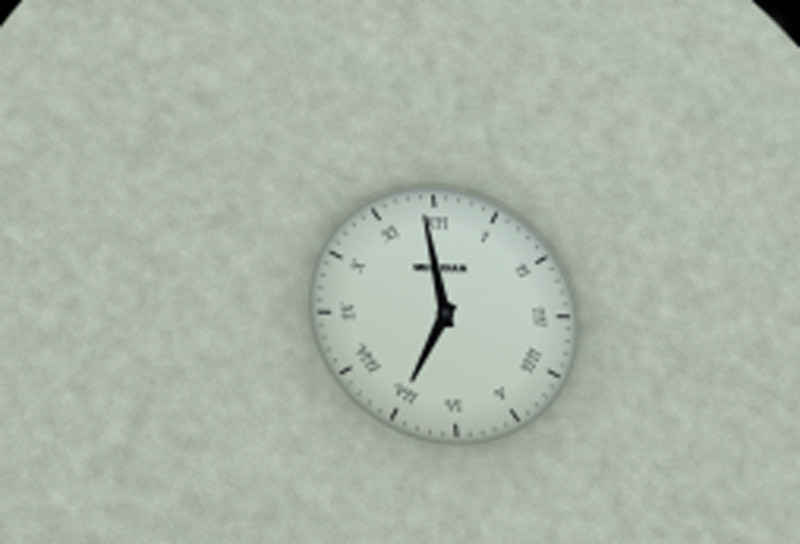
6 h 59 min
